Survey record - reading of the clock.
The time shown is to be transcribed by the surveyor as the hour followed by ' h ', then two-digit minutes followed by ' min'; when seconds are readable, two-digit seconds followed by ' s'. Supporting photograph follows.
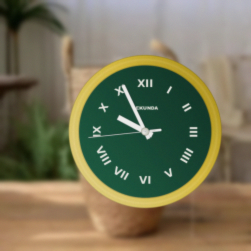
9 h 55 min 44 s
